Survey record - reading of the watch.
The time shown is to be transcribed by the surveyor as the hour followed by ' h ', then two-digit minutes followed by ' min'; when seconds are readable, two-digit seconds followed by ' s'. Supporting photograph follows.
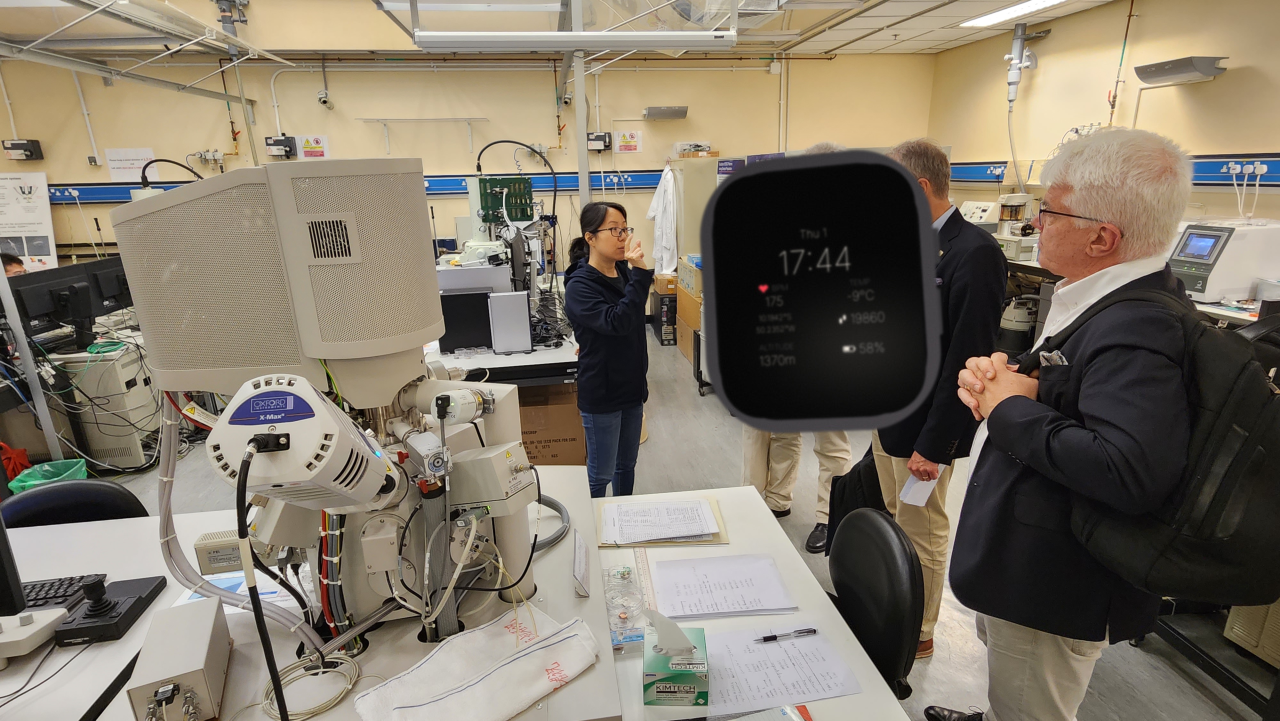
17 h 44 min
